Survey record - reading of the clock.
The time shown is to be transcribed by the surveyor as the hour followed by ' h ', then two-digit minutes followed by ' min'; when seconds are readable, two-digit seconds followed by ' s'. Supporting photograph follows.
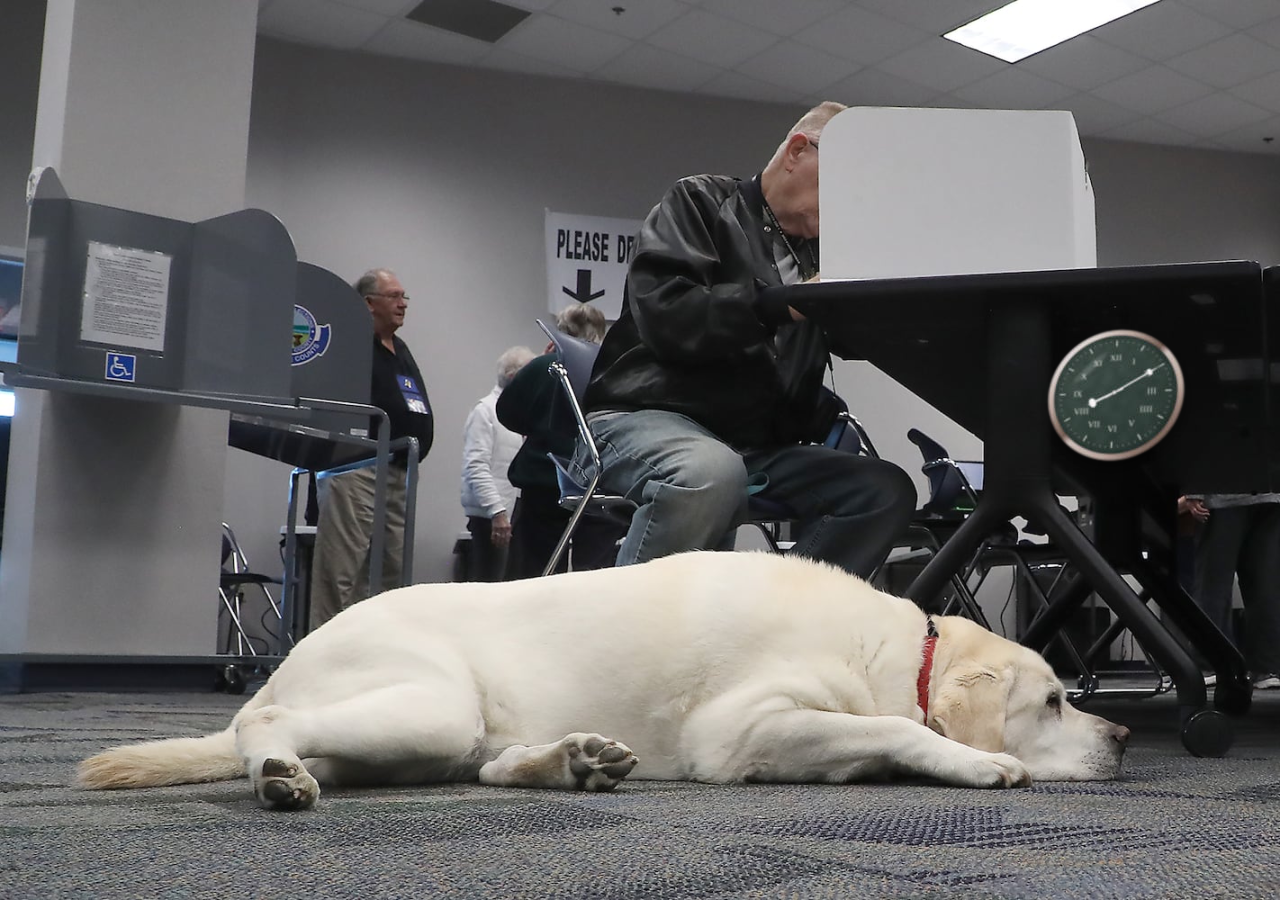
8 h 10 min
